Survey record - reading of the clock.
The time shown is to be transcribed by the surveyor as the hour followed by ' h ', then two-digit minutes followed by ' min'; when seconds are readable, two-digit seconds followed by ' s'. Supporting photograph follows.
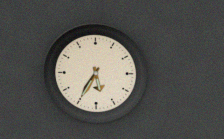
5 h 35 min
